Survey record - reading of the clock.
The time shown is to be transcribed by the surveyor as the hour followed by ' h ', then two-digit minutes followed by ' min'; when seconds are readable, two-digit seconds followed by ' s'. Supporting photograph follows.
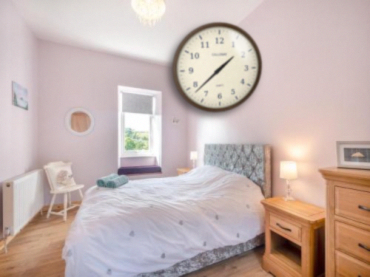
1 h 38 min
